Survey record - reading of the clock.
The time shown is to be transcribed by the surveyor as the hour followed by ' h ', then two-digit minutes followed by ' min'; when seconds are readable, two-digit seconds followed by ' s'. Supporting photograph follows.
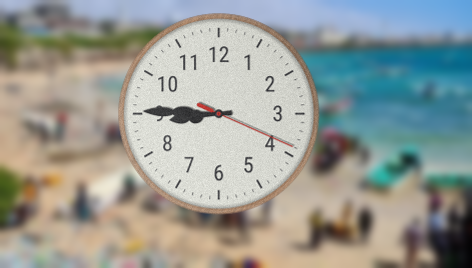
8 h 45 min 19 s
